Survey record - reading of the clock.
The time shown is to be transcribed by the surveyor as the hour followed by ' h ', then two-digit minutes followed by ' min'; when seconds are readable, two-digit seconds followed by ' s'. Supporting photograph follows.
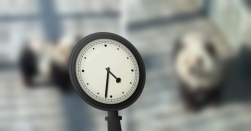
4 h 32 min
